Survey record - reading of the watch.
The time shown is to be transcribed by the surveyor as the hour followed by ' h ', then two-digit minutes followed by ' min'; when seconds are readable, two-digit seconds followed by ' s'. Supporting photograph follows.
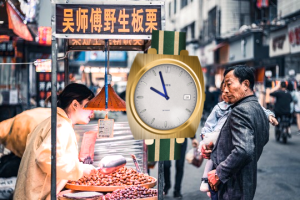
9 h 57 min
